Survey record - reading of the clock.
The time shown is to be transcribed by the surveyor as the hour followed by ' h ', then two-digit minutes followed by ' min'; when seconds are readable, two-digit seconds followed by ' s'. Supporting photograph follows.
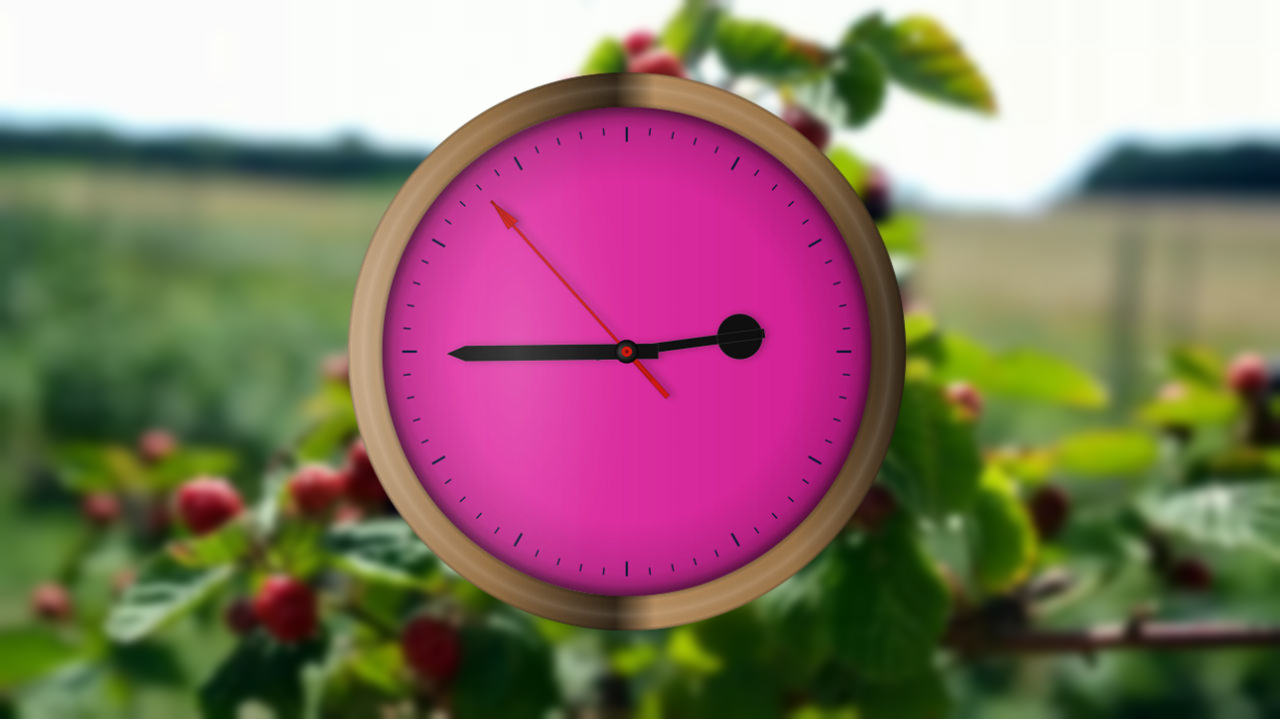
2 h 44 min 53 s
